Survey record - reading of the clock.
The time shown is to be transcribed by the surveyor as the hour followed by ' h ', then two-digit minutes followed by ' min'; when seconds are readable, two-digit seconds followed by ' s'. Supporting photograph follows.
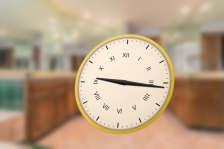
9 h 16 min
